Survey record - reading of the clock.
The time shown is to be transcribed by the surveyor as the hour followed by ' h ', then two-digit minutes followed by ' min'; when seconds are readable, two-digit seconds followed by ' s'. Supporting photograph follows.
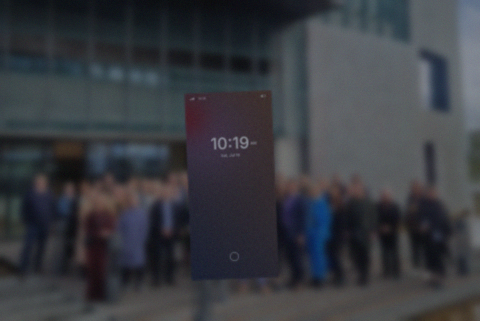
10 h 19 min
